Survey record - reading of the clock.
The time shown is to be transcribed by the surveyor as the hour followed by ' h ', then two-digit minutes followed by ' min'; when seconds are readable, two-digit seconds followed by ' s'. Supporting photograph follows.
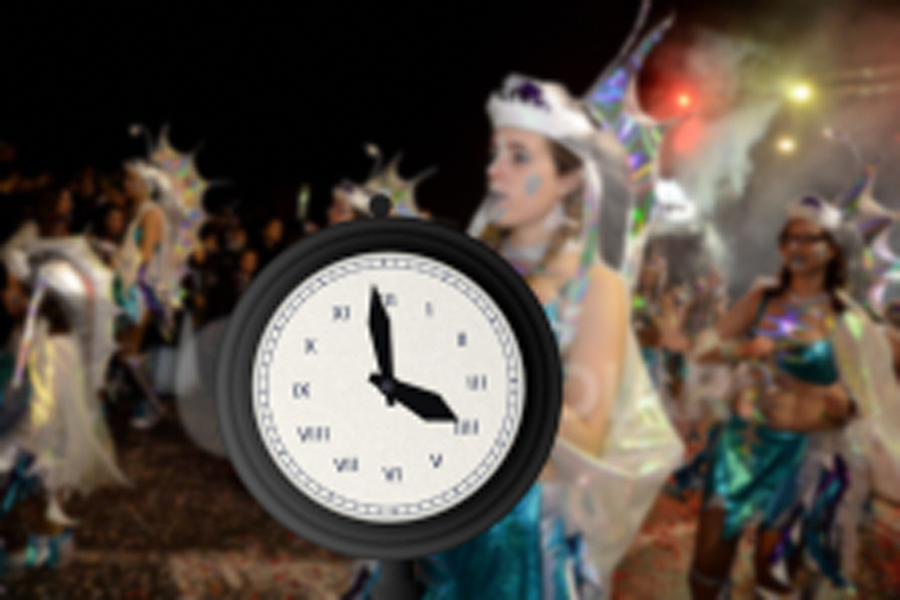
3 h 59 min
